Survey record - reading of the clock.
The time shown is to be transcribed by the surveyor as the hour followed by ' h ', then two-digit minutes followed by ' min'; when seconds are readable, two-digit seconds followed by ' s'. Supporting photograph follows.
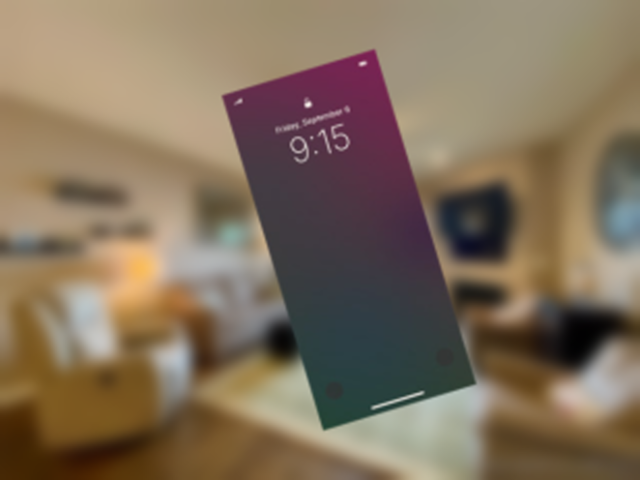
9 h 15 min
